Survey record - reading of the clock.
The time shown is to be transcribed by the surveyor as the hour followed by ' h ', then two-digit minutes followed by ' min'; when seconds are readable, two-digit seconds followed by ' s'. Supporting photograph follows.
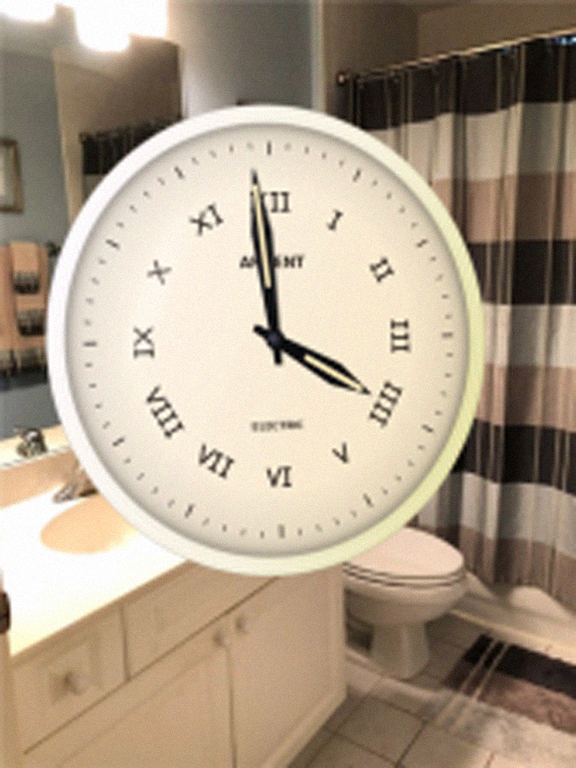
3 h 59 min
